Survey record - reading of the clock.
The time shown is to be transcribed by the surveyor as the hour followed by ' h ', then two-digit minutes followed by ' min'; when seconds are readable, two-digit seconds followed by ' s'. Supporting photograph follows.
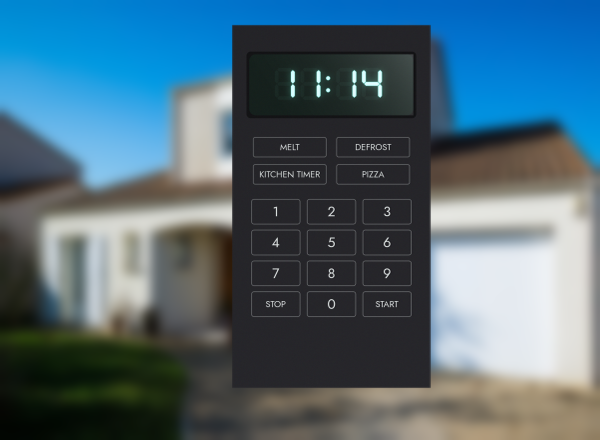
11 h 14 min
